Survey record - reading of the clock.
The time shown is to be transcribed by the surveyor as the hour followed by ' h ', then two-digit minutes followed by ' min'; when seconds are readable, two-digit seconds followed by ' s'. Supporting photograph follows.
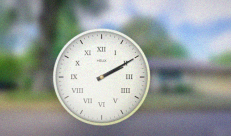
2 h 10 min
